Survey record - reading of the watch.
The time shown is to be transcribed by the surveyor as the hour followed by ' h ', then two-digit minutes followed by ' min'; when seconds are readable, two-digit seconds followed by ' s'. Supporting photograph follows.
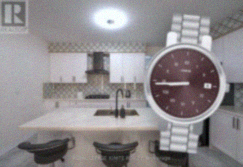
8 h 44 min
